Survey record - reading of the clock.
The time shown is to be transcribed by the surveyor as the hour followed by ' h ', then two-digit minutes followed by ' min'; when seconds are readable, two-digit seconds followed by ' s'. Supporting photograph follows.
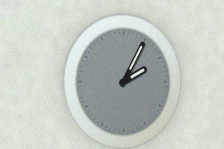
2 h 05 min
